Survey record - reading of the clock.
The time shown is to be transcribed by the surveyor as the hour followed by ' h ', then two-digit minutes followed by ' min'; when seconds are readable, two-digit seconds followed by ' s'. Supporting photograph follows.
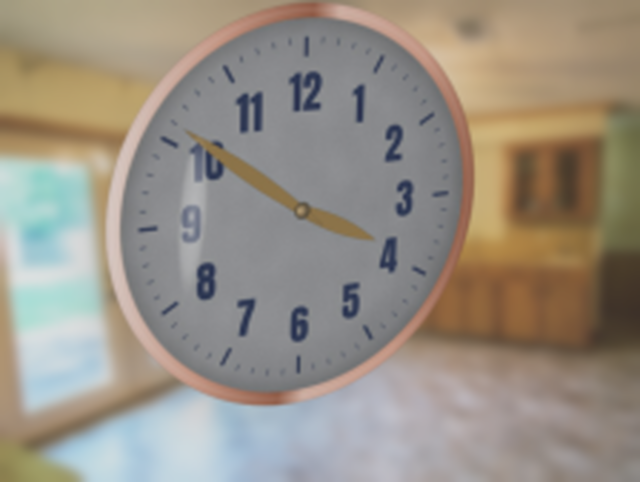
3 h 51 min
